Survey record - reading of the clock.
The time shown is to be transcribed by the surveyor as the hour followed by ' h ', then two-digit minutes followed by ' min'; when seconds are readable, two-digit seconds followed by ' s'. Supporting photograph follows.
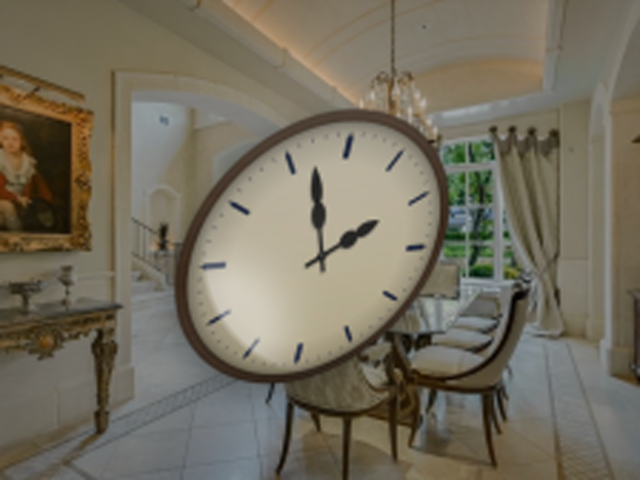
1 h 57 min
